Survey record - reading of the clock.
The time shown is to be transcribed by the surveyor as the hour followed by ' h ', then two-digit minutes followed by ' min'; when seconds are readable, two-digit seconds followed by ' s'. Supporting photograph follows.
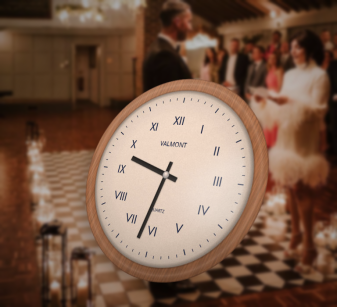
9 h 32 min
